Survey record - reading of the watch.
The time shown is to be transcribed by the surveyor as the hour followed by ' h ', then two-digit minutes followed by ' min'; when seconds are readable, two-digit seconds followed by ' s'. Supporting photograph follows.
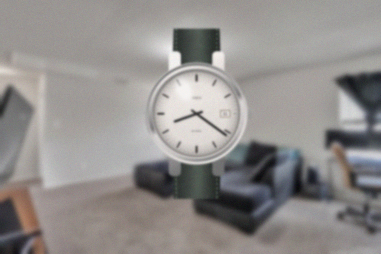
8 h 21 min
